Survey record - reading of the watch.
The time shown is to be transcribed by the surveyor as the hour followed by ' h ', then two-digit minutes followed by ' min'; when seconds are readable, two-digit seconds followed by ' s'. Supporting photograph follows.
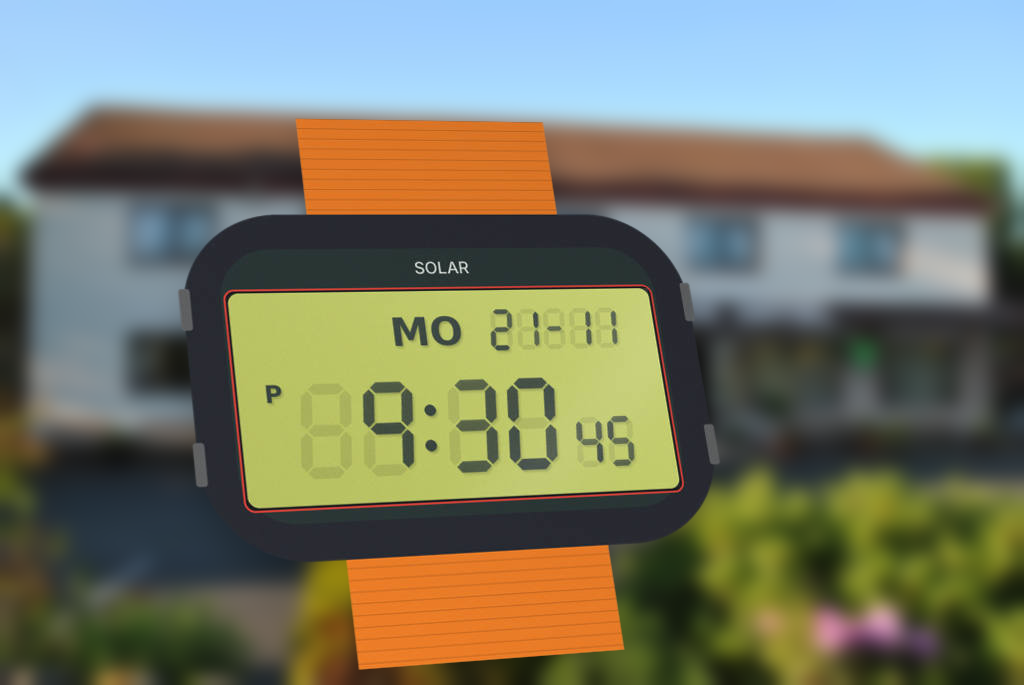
9 h 30 min 45 s
